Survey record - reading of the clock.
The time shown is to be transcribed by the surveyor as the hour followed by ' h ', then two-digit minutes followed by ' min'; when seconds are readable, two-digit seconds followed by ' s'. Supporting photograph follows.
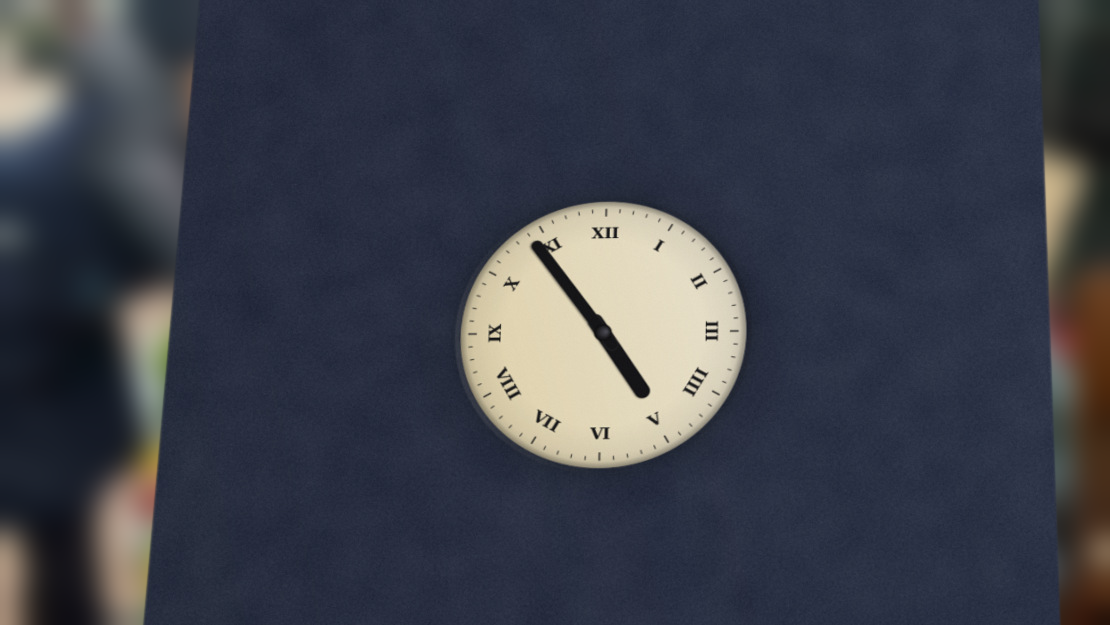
4 h 54 min
